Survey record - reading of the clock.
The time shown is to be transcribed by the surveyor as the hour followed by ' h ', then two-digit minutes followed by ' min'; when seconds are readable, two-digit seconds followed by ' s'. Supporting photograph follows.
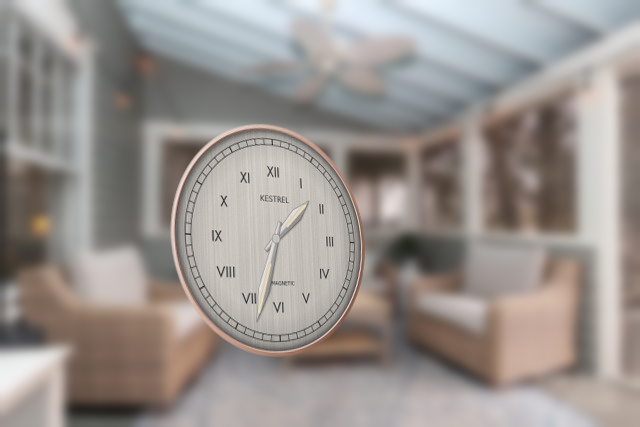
1 h 33 min
